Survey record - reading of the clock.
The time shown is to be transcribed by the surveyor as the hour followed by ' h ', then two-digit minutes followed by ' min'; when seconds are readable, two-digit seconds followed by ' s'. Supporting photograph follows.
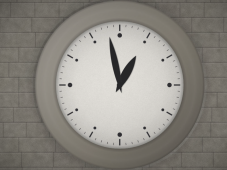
12 h 58 min
